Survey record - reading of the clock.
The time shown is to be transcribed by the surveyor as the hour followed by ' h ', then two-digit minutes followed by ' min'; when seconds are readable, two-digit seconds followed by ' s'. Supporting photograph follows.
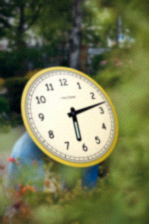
6 h 13 min
